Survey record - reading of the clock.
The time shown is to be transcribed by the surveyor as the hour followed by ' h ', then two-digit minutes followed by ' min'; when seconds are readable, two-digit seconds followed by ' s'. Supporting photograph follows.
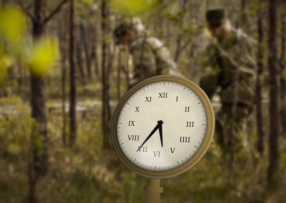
5 h 36 min
